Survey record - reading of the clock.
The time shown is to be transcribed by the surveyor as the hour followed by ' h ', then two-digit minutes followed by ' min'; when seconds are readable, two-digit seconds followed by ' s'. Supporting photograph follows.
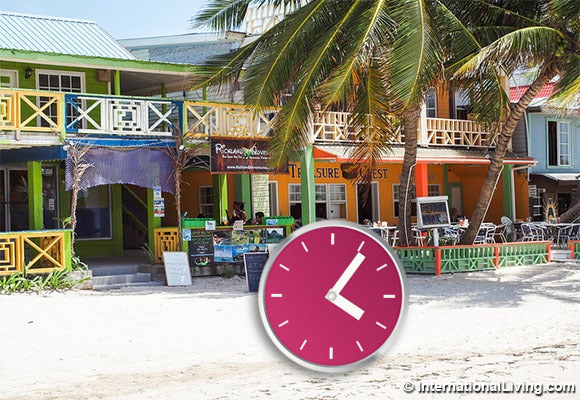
4 h 06 min
